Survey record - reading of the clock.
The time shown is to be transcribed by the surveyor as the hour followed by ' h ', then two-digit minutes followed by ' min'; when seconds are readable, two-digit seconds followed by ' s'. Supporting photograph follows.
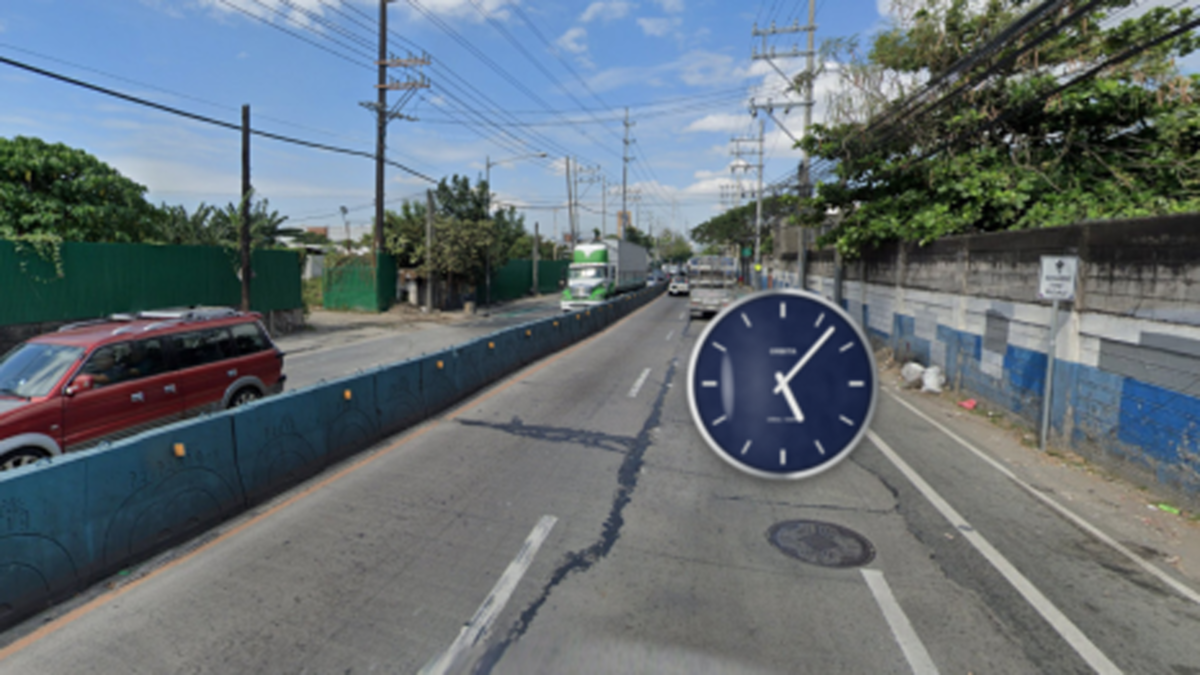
5 h 07 min
